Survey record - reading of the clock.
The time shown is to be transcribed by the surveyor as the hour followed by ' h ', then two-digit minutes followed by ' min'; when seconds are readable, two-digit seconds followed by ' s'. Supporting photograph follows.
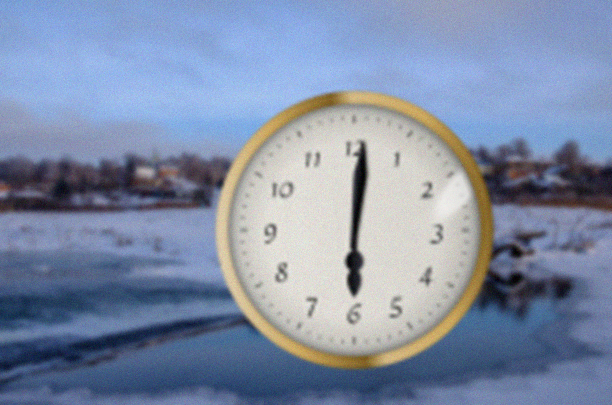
6 h 01 min
